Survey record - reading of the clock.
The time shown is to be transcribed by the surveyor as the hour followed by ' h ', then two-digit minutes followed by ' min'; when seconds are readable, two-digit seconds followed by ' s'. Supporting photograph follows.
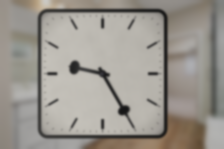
9 h 25 min
